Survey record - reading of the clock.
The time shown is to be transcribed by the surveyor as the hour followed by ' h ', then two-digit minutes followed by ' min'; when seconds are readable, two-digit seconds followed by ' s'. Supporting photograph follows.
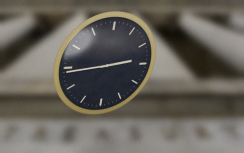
2 h 44 min
